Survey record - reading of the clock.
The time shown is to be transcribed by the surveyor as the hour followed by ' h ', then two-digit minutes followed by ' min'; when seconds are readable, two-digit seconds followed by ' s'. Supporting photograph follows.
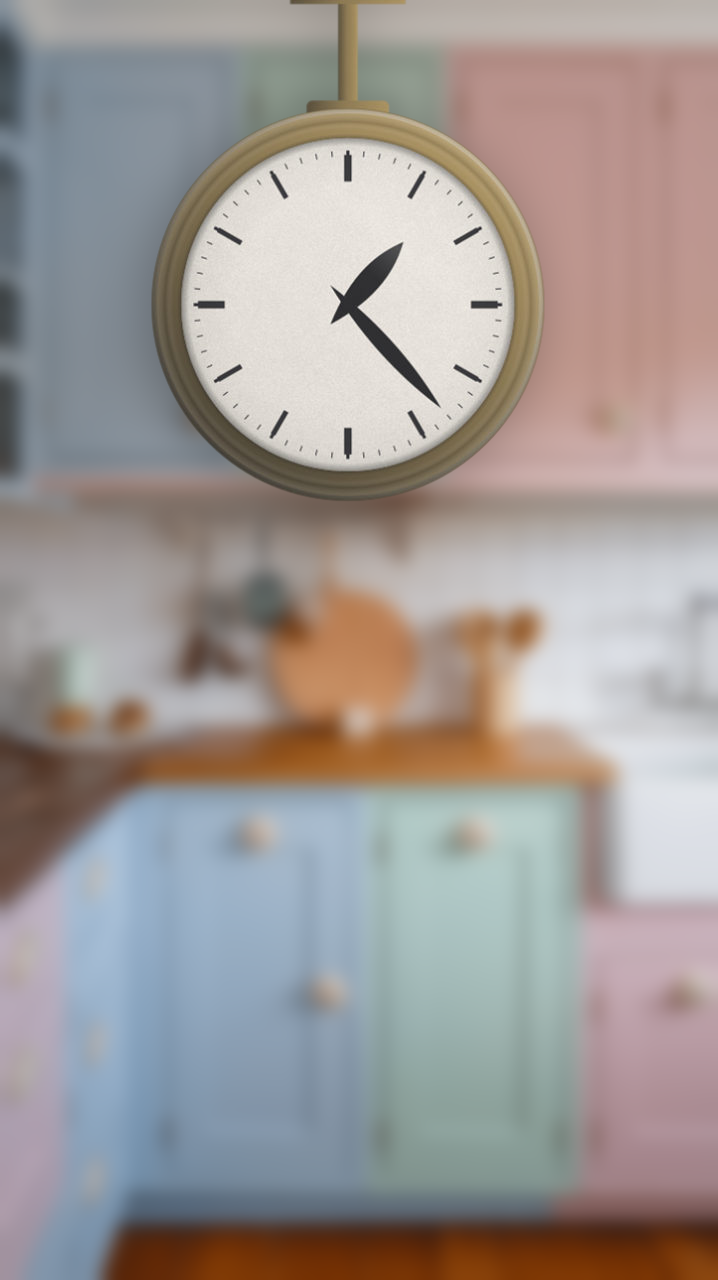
1 h 23 min
